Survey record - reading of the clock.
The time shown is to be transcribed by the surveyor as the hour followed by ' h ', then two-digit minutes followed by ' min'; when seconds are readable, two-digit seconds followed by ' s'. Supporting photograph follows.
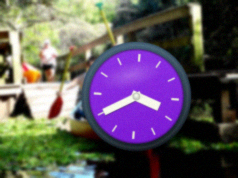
3 h 40 min
